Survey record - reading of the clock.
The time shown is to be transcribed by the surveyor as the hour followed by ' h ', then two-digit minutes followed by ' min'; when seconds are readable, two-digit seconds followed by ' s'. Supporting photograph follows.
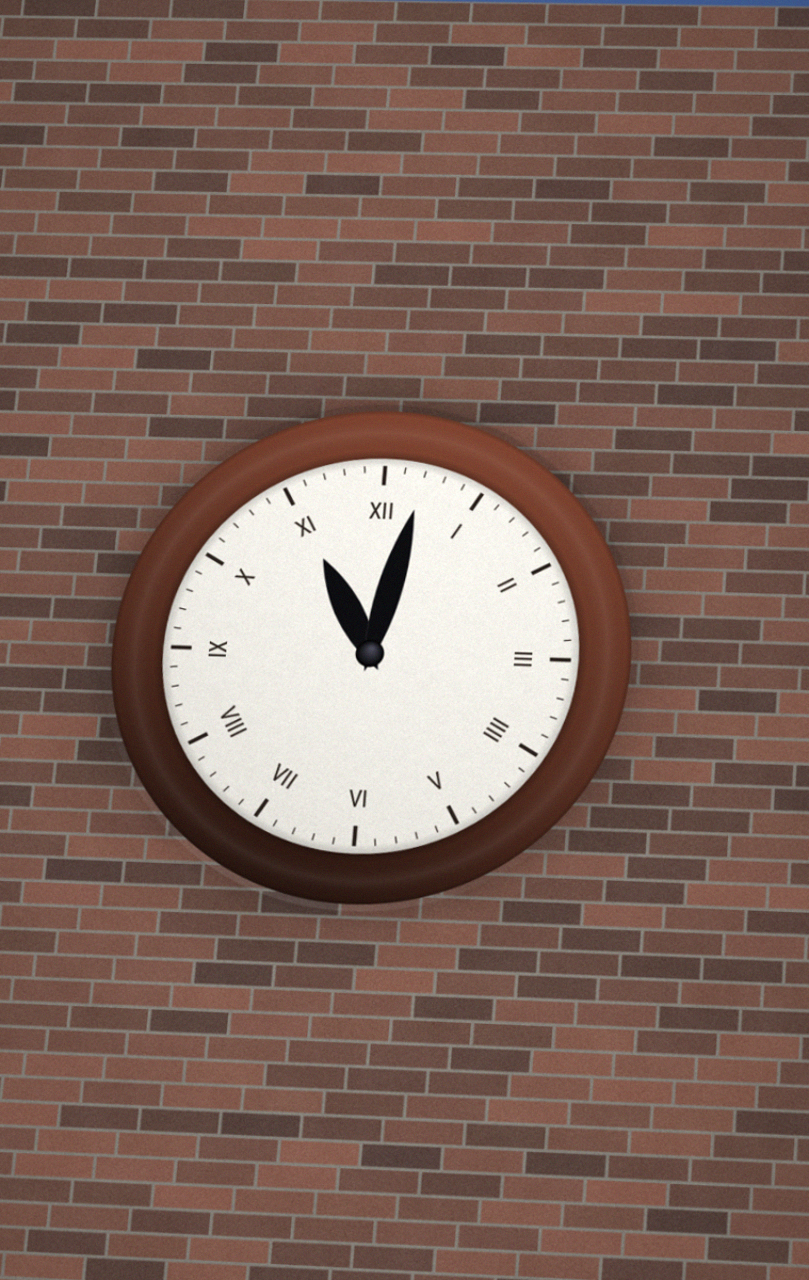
11 h 02 min
